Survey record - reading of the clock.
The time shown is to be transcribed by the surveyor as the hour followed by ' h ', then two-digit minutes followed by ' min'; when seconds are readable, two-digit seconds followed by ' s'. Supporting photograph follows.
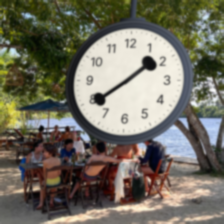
1 h 39 min
